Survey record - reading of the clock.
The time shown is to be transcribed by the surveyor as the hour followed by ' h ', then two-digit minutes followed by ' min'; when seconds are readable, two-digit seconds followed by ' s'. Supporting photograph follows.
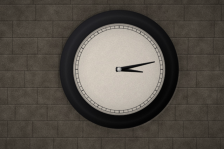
3 h 13 min
